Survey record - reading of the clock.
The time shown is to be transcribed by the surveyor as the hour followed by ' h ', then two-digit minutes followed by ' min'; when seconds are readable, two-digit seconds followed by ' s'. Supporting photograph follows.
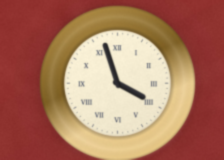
3 h 57 min
